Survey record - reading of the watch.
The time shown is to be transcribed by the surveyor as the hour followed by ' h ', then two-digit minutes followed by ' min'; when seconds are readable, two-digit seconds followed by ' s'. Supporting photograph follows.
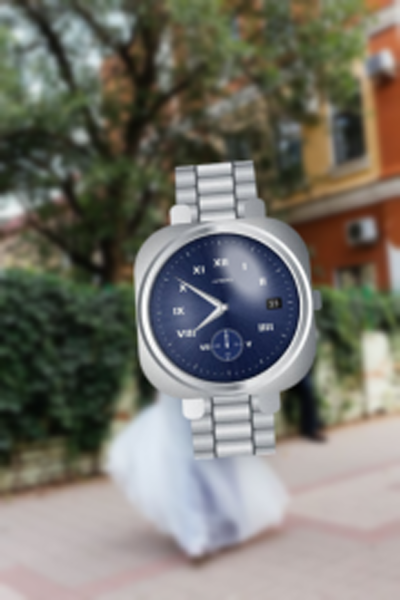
7 h 51 min
